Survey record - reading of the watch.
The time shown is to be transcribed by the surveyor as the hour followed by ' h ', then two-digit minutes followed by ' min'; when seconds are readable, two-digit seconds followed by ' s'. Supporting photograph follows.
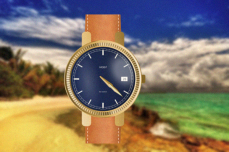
4 h 22 min
